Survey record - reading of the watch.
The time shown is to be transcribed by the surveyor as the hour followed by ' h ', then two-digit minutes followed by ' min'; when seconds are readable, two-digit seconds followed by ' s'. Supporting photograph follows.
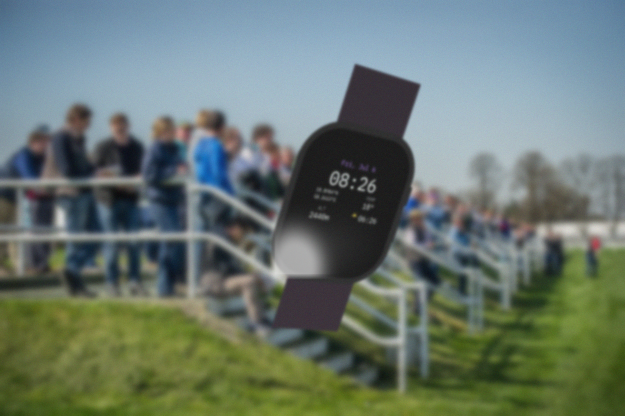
8 h 26 min
